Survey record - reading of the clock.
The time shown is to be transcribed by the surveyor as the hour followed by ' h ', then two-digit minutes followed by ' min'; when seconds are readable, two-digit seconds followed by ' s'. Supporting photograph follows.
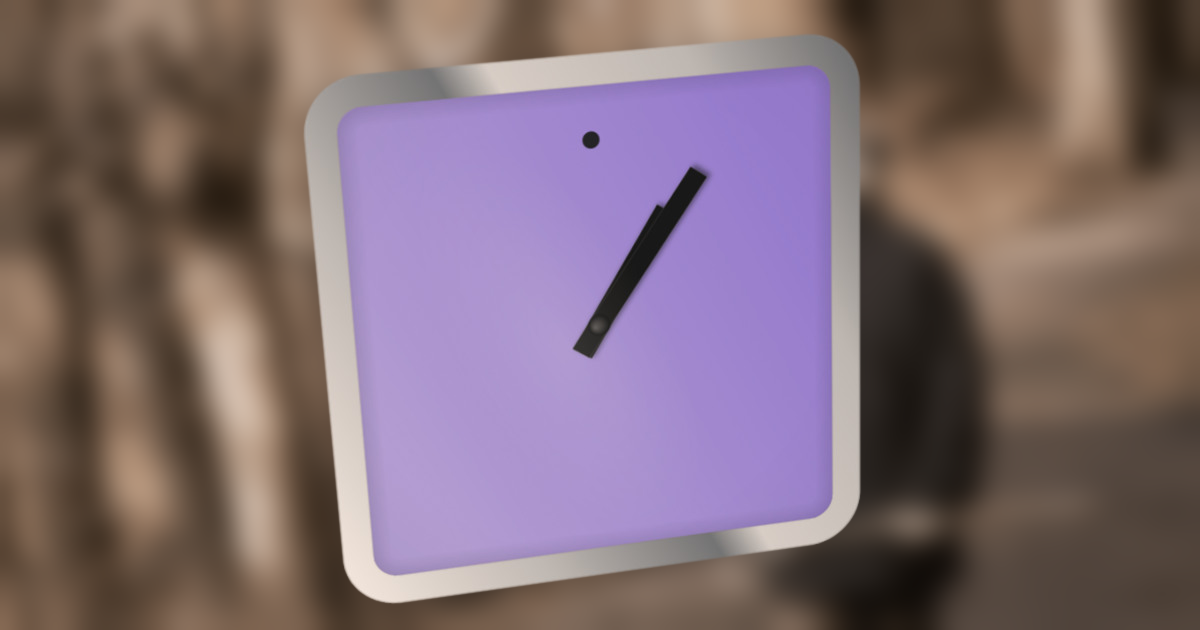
1 h 06 min
